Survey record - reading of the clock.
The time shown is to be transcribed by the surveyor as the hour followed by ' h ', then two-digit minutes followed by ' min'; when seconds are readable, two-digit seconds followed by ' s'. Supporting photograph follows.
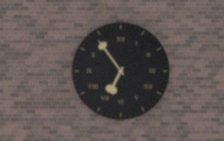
6 h 54 min
